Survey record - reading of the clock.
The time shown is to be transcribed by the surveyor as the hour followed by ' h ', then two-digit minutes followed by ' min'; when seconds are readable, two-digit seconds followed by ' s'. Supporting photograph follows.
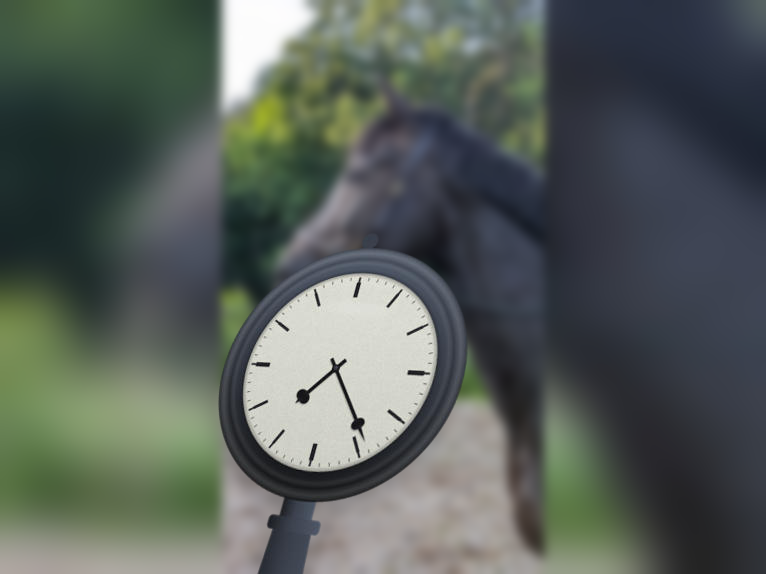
7 h 24 min
